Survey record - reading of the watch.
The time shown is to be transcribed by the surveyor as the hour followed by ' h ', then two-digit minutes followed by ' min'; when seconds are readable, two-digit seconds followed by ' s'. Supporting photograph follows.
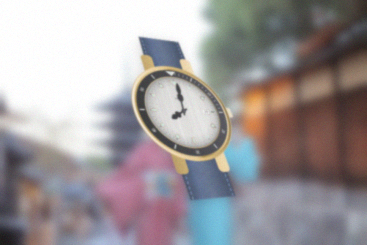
8 h 01 min
